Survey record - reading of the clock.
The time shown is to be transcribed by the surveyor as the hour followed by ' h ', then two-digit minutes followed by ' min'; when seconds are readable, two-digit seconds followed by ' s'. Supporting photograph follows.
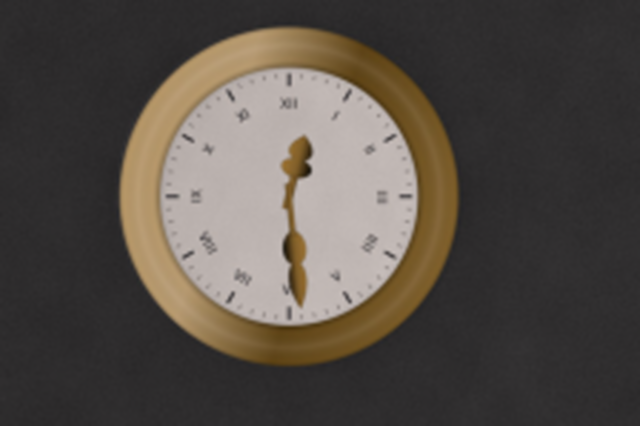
12 h 29 min
